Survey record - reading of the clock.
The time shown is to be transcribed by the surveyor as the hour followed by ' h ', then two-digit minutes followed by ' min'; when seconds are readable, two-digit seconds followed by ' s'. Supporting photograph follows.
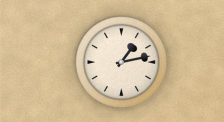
1 h 13 min
